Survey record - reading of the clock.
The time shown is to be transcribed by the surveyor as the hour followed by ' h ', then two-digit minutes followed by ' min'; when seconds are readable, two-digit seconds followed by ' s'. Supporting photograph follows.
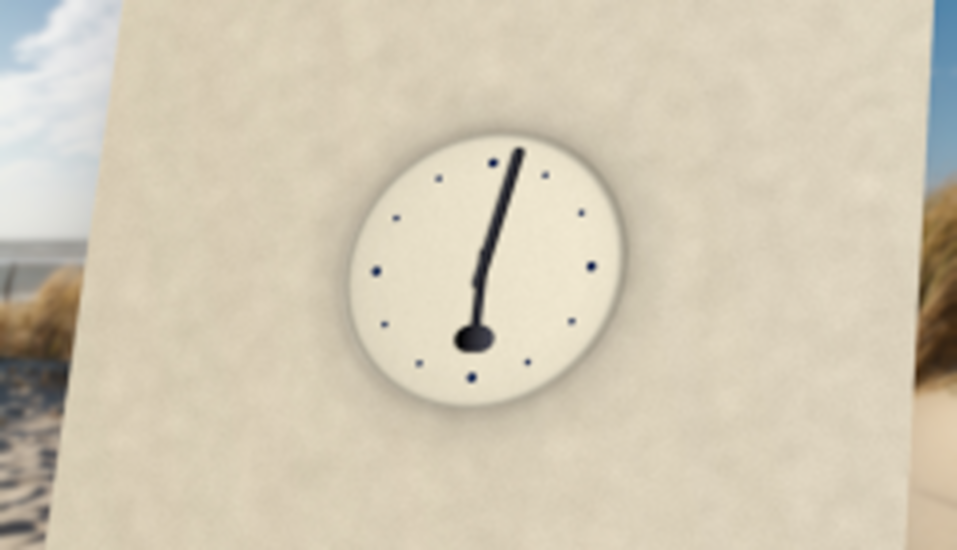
6 h 02 min
